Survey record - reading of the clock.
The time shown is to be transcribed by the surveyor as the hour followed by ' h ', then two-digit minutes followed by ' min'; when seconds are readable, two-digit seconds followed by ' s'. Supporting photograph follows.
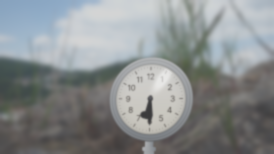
6 h 30 min
